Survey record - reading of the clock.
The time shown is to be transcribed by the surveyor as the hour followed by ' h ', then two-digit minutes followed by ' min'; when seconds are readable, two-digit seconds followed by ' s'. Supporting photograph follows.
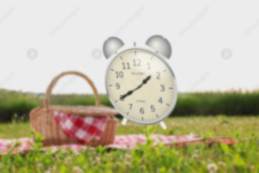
1 h 40 min
